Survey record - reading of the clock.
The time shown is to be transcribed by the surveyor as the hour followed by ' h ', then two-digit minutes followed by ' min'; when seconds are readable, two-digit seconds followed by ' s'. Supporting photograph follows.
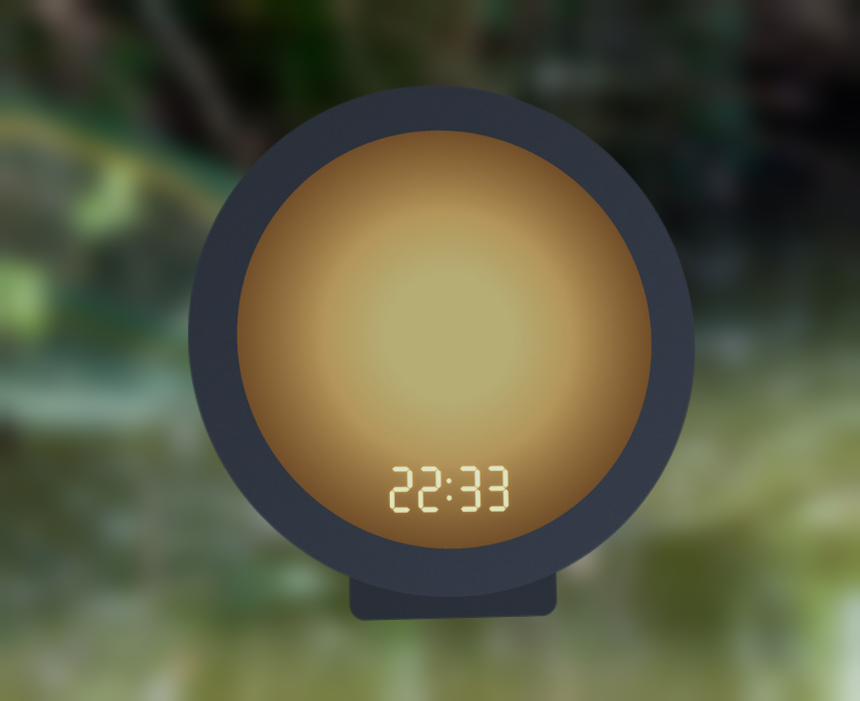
22 h 33 min
